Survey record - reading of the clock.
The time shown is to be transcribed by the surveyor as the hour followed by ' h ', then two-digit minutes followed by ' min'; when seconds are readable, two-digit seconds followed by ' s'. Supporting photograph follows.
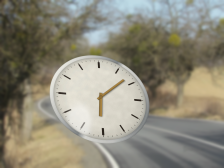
6 h 08 min
